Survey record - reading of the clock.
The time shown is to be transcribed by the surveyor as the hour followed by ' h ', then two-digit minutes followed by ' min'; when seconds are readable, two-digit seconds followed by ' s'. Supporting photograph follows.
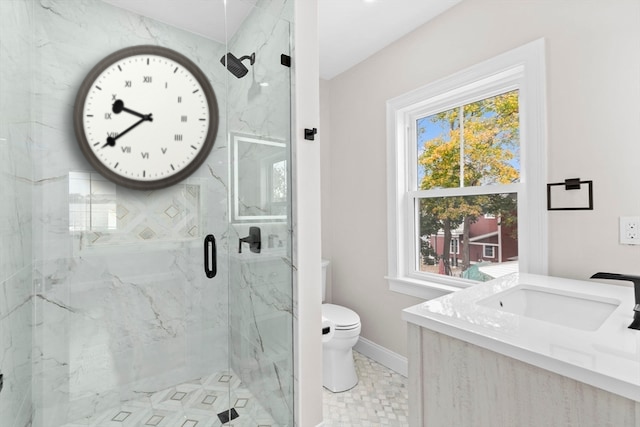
9 h 39 min
